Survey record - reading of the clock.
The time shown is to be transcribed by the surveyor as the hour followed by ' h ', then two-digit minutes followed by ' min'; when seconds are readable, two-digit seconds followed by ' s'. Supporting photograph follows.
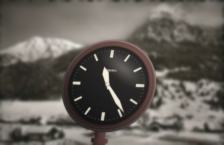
11 h 24 min
